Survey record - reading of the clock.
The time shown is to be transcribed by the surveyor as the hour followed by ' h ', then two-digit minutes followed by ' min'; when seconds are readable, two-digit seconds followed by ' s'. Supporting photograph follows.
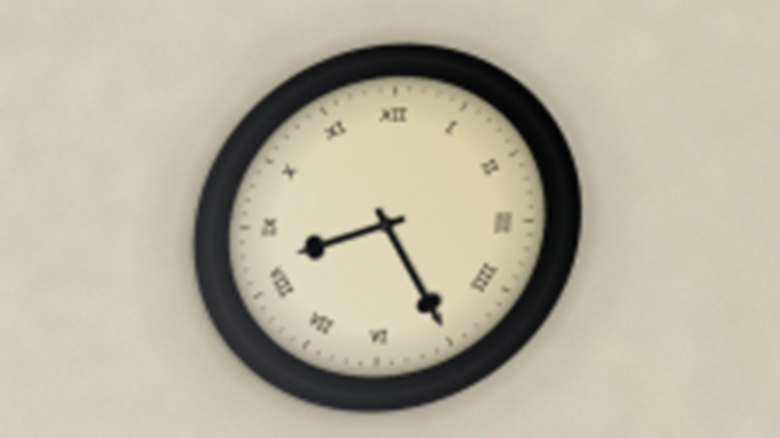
8 h 25 min
